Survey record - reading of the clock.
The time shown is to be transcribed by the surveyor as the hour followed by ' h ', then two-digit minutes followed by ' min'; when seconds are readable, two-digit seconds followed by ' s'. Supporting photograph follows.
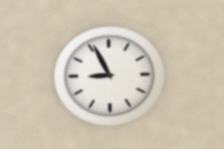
8 h 56 min
